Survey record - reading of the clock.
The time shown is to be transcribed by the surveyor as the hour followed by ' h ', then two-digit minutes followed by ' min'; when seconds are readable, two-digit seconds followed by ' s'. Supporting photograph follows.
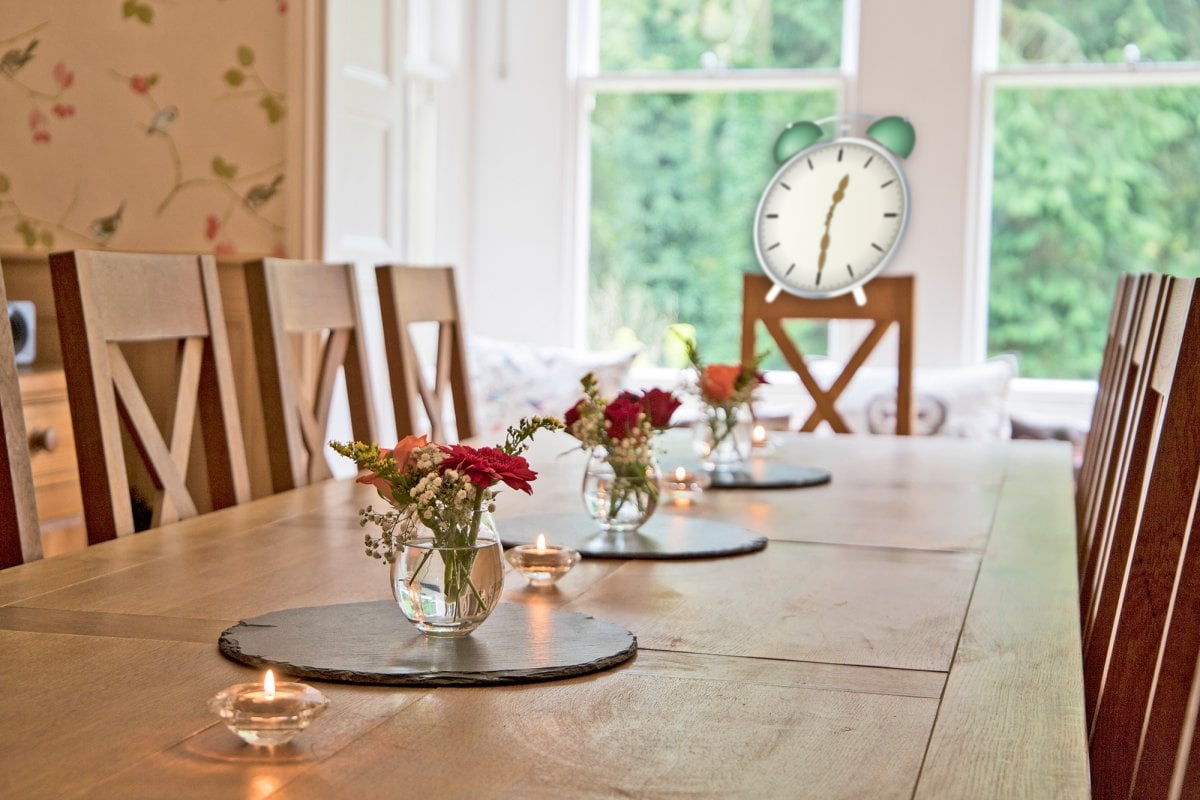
12 h 30 min
